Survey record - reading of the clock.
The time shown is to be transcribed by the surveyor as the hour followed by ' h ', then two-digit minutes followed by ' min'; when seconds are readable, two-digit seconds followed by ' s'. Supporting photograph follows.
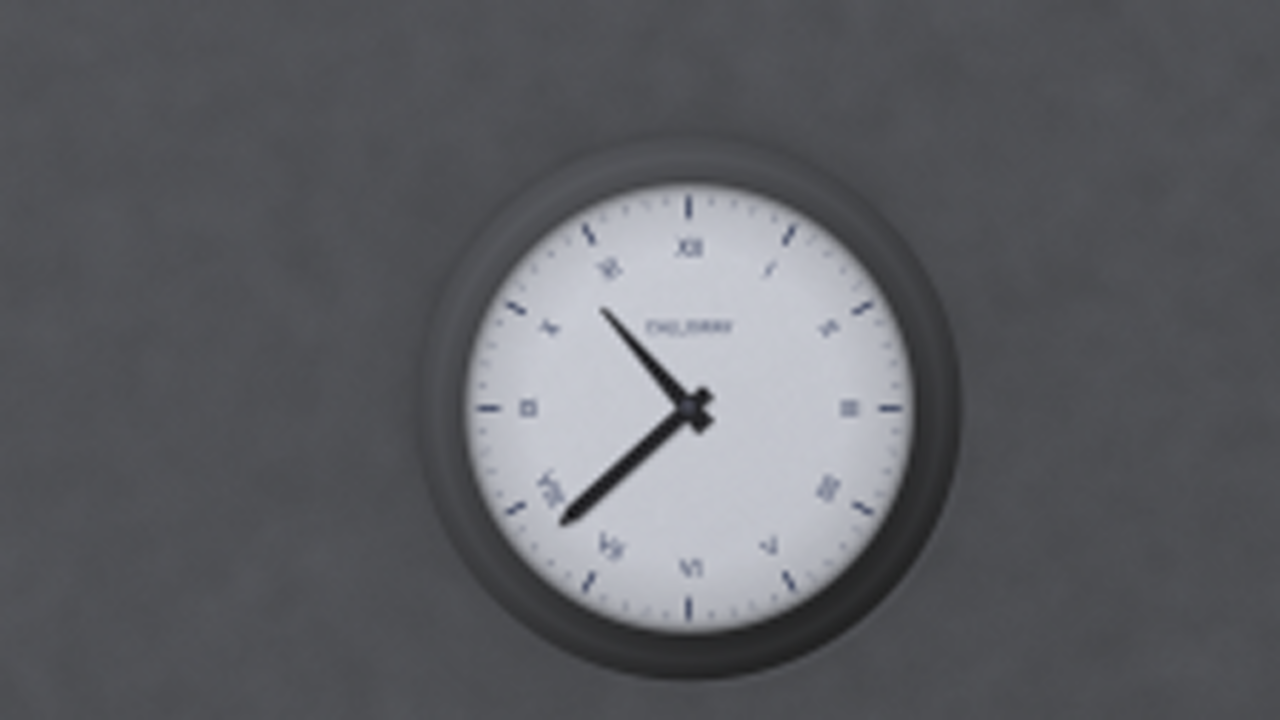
10 h 38 min
